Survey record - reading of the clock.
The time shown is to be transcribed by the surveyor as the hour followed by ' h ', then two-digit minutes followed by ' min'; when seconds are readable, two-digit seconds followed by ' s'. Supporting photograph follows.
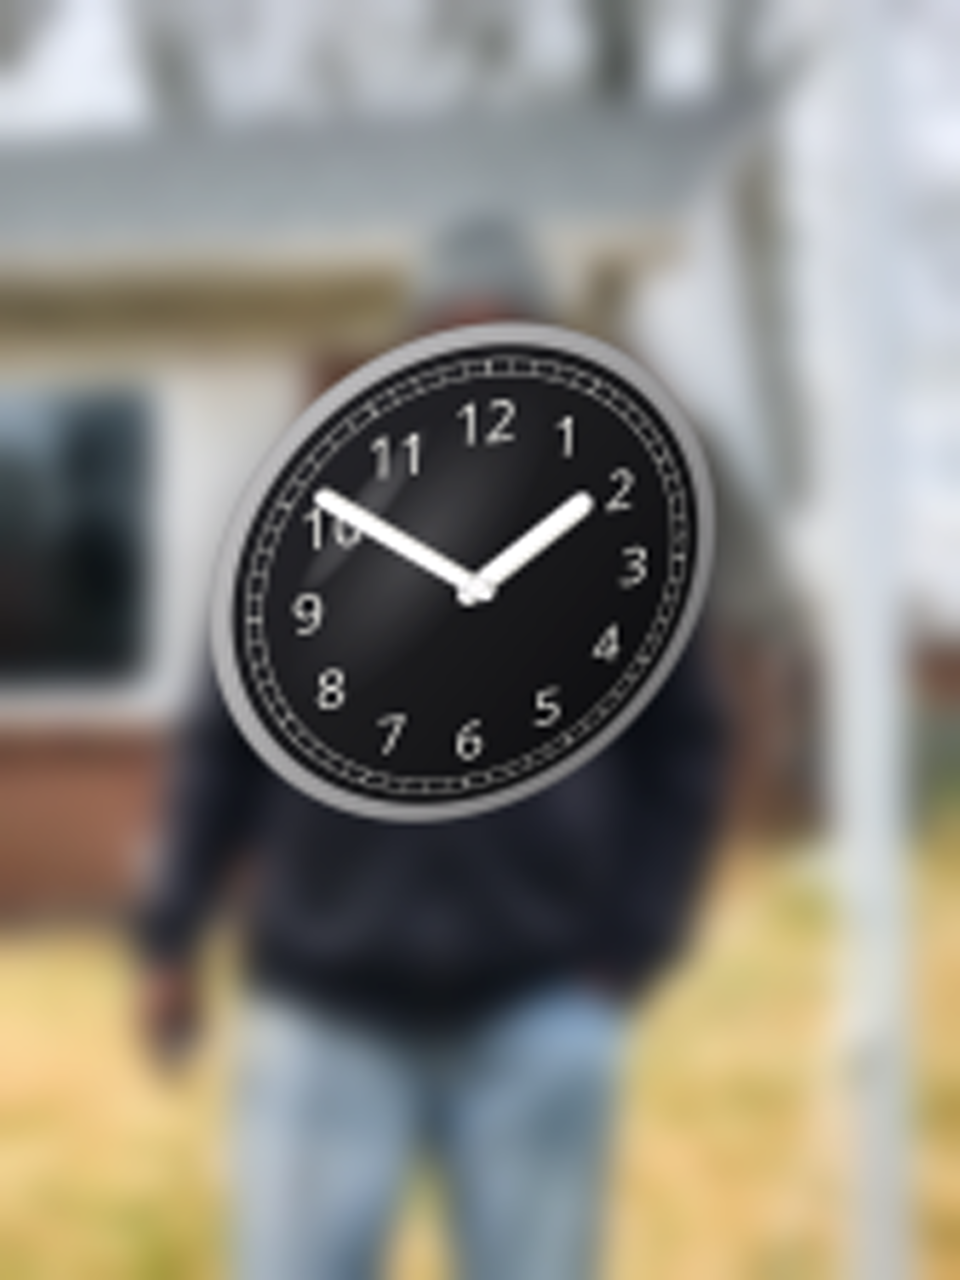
1 h 51 min
